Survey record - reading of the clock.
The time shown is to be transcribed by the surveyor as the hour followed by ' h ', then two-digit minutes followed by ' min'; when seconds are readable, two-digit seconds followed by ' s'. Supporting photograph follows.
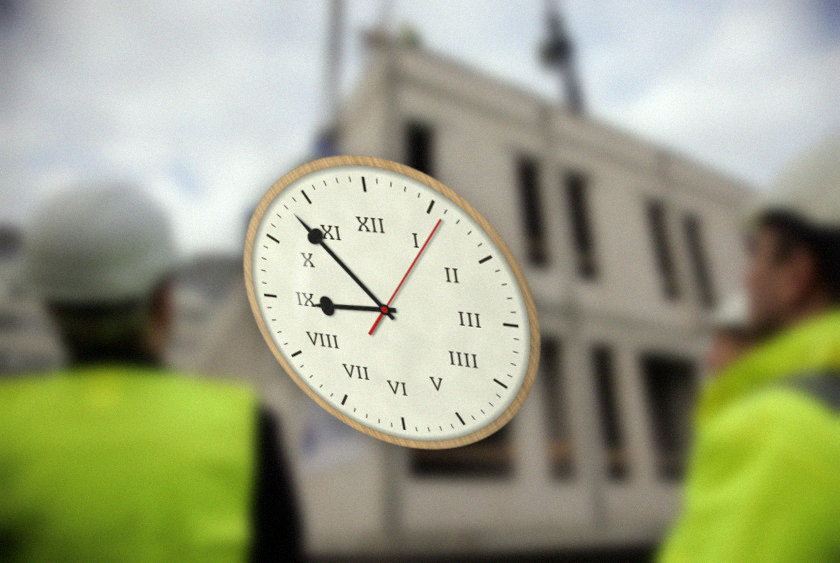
8 h 53 min 06 s
